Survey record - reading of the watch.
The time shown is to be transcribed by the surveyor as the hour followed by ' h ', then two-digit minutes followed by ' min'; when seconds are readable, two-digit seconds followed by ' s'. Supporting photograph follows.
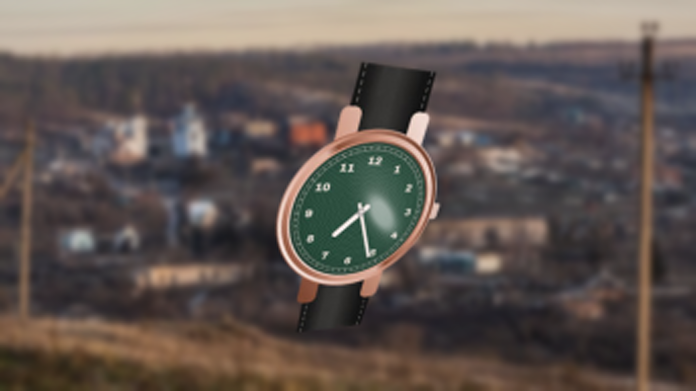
7 h 26 min
